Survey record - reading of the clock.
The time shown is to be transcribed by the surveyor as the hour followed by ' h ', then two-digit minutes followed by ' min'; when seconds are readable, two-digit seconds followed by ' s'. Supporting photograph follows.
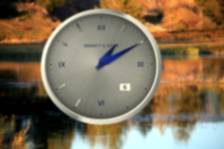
1 h 10 min
